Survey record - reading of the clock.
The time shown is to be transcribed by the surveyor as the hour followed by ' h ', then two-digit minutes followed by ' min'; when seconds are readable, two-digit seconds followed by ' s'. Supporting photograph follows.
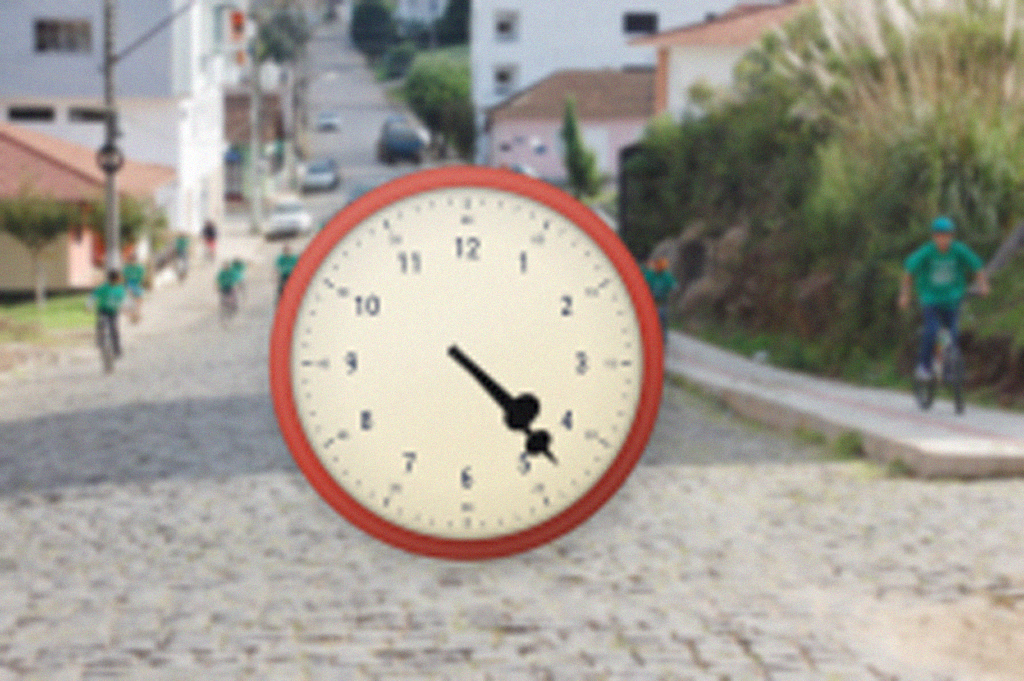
4 h 23 min
